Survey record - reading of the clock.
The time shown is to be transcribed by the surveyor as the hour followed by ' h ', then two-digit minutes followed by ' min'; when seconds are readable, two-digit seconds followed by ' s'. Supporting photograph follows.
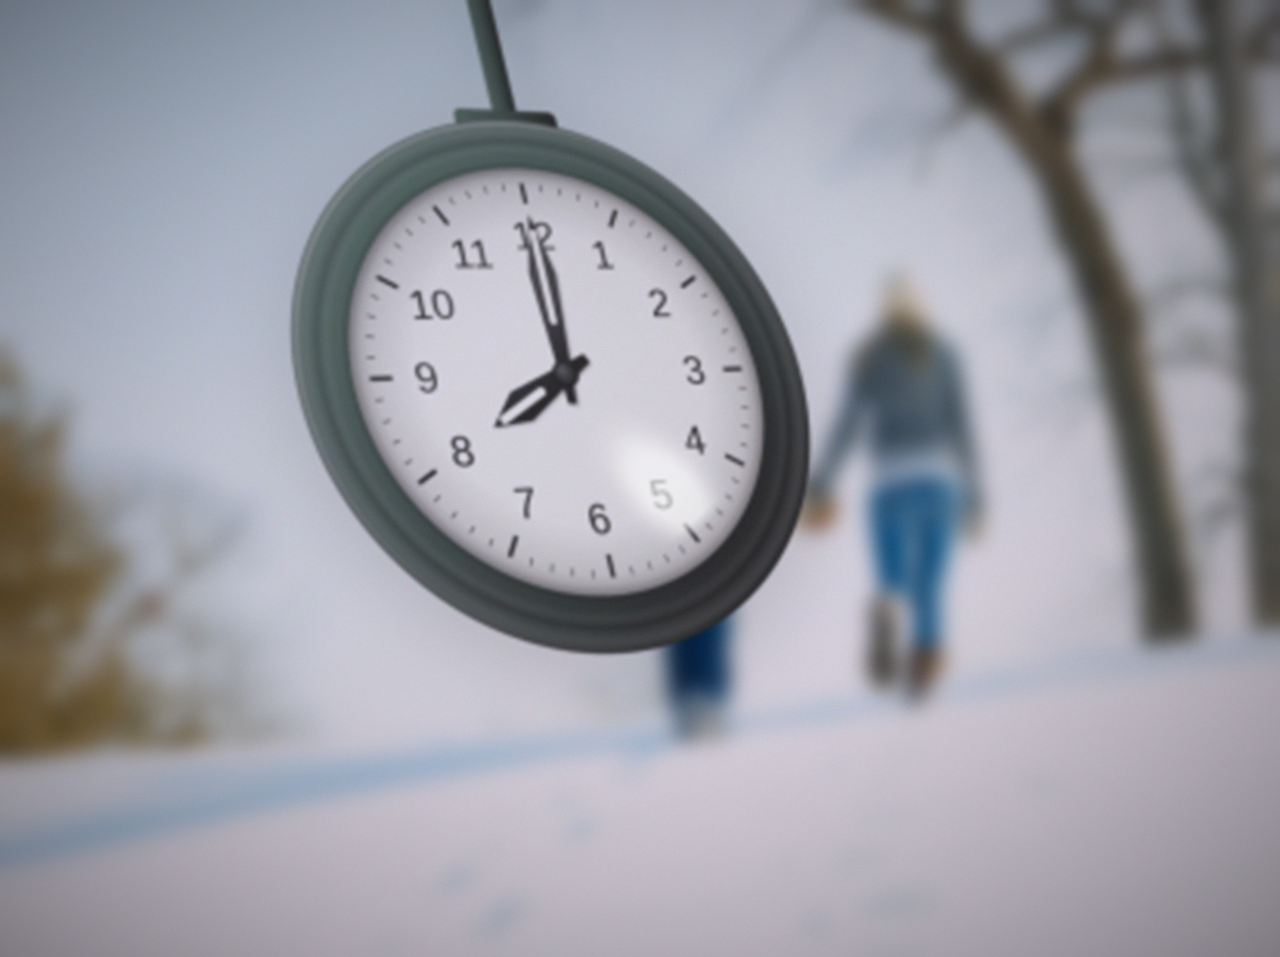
8 h 00 min
